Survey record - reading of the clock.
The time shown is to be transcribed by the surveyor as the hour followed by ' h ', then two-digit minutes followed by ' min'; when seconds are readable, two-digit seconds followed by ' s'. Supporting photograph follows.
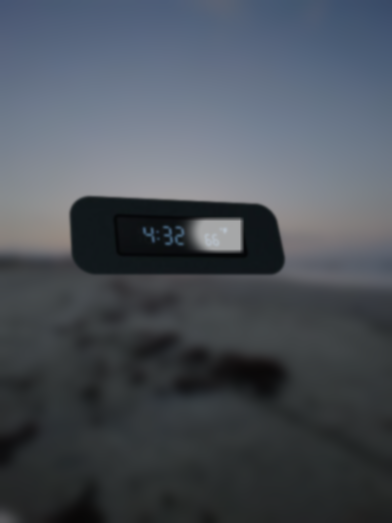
4 h 32 min
